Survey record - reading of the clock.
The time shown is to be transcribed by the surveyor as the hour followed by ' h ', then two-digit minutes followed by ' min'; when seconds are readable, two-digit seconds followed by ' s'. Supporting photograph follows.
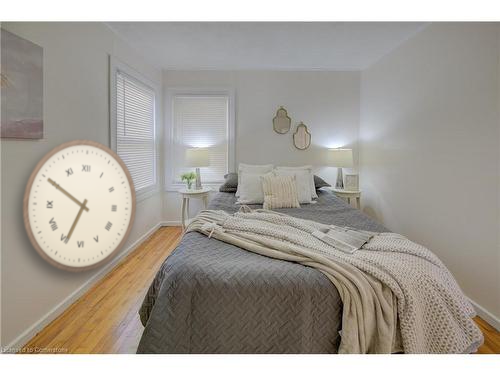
6 h 50 min
